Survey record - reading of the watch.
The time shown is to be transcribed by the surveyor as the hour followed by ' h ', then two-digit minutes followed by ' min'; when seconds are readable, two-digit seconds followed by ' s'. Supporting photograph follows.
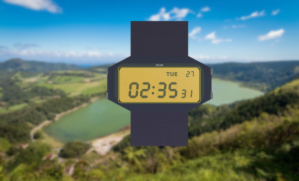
2 h 35 min 31 s
